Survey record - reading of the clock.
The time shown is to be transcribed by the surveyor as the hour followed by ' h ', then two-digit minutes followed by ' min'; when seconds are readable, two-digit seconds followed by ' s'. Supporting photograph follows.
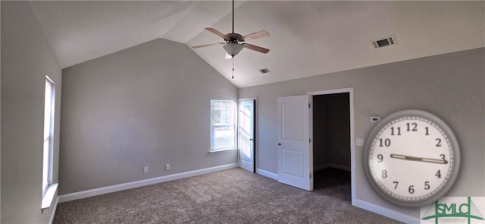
9 h 16 min
